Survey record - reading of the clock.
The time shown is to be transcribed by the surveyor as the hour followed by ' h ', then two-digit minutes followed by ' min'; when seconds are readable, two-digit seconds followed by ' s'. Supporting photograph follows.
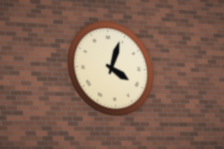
4 h 04 min
